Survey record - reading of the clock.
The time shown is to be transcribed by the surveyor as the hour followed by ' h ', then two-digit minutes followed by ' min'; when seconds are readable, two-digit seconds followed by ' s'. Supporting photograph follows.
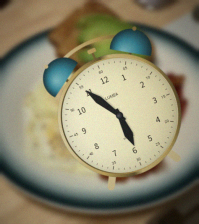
5 h 55 min
